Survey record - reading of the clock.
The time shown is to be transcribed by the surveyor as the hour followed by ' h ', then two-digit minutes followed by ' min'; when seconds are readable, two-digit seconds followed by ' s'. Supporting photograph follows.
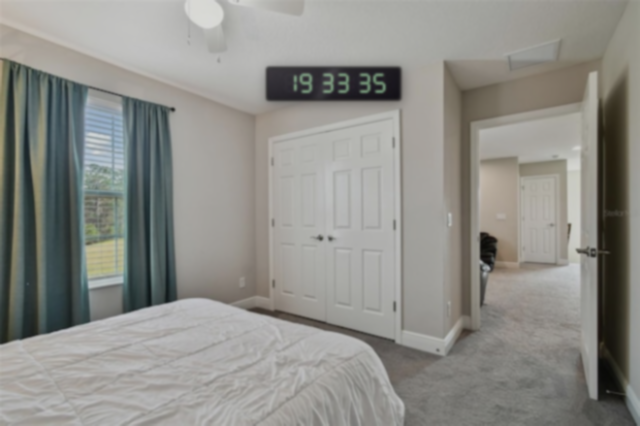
19 h 33 min 35 s
